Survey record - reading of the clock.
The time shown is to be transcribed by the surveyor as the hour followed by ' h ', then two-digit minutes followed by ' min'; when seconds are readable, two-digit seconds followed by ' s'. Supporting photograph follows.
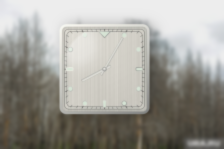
8 h 05 min
